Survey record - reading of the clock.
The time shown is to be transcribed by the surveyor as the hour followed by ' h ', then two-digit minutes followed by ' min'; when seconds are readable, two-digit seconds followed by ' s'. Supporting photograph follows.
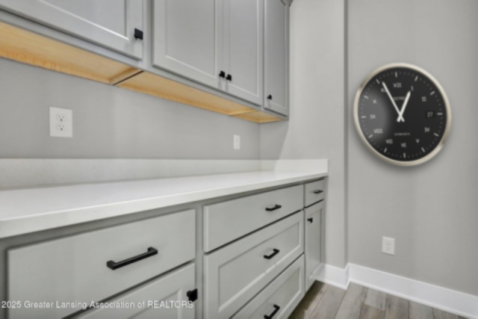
12 h 56 min
